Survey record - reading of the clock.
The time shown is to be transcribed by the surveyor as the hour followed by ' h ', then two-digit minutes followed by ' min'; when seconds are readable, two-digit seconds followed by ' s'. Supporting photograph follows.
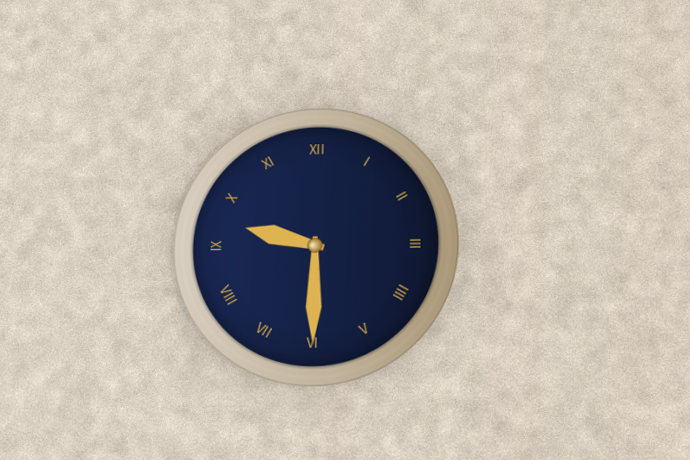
9 h 30 min
